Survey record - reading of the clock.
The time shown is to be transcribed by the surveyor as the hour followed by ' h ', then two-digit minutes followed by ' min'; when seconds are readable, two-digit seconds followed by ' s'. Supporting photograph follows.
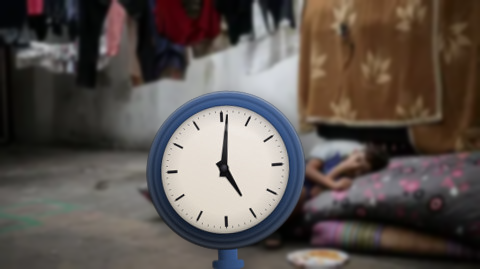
5 h 01 min
